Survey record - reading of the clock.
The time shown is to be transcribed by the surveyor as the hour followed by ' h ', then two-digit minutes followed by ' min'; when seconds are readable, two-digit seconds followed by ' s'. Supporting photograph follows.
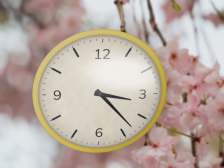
3 h 23 min
